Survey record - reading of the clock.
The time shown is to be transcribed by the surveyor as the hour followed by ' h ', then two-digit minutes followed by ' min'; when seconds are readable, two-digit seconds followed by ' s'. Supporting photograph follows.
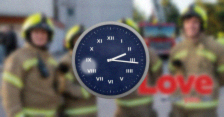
2 h 16 min
